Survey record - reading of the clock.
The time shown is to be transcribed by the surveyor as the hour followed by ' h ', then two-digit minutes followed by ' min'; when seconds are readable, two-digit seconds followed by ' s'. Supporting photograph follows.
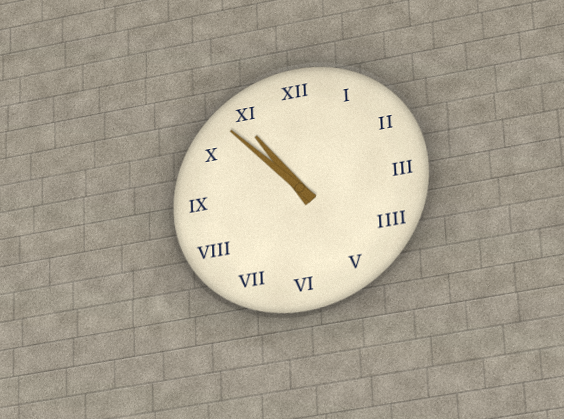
10 h 53 min
